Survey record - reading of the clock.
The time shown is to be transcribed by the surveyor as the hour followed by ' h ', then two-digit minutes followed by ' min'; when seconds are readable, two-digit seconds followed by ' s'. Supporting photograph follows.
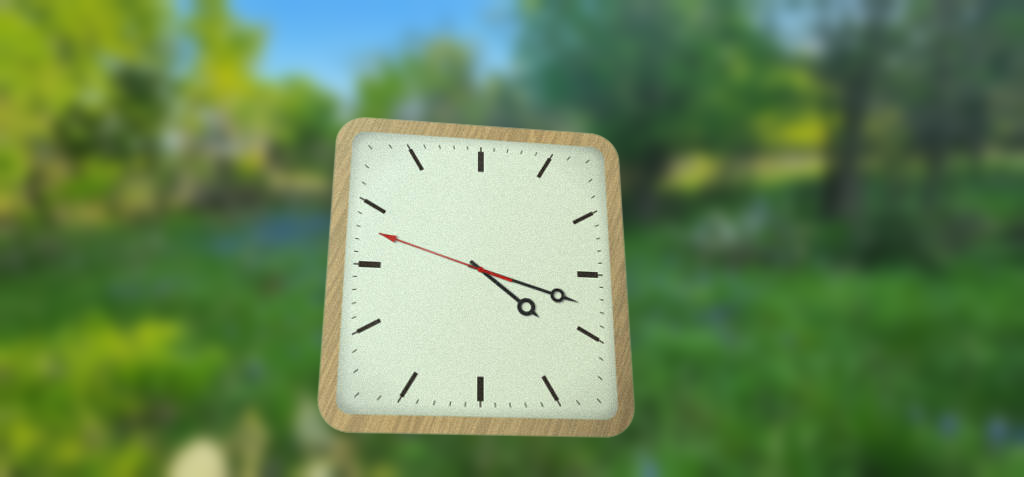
4 h 17 min 48 s
